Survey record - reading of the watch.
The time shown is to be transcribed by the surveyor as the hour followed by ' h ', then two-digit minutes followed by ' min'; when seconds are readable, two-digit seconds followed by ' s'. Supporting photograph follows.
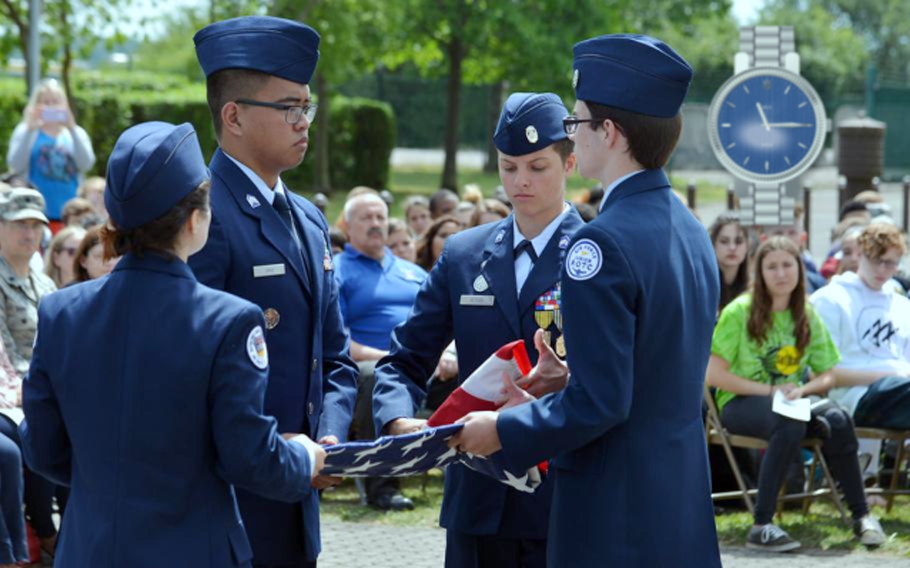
11 h 15 min
